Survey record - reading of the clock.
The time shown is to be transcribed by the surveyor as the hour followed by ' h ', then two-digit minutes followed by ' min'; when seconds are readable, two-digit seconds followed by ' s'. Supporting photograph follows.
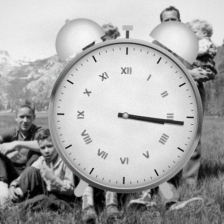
3 h 16 min
